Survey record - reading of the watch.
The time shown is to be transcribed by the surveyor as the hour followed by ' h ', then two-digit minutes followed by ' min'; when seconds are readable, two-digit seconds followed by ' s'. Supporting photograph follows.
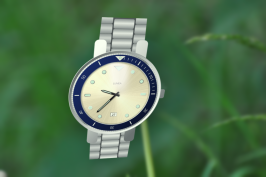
9 h 37 min
